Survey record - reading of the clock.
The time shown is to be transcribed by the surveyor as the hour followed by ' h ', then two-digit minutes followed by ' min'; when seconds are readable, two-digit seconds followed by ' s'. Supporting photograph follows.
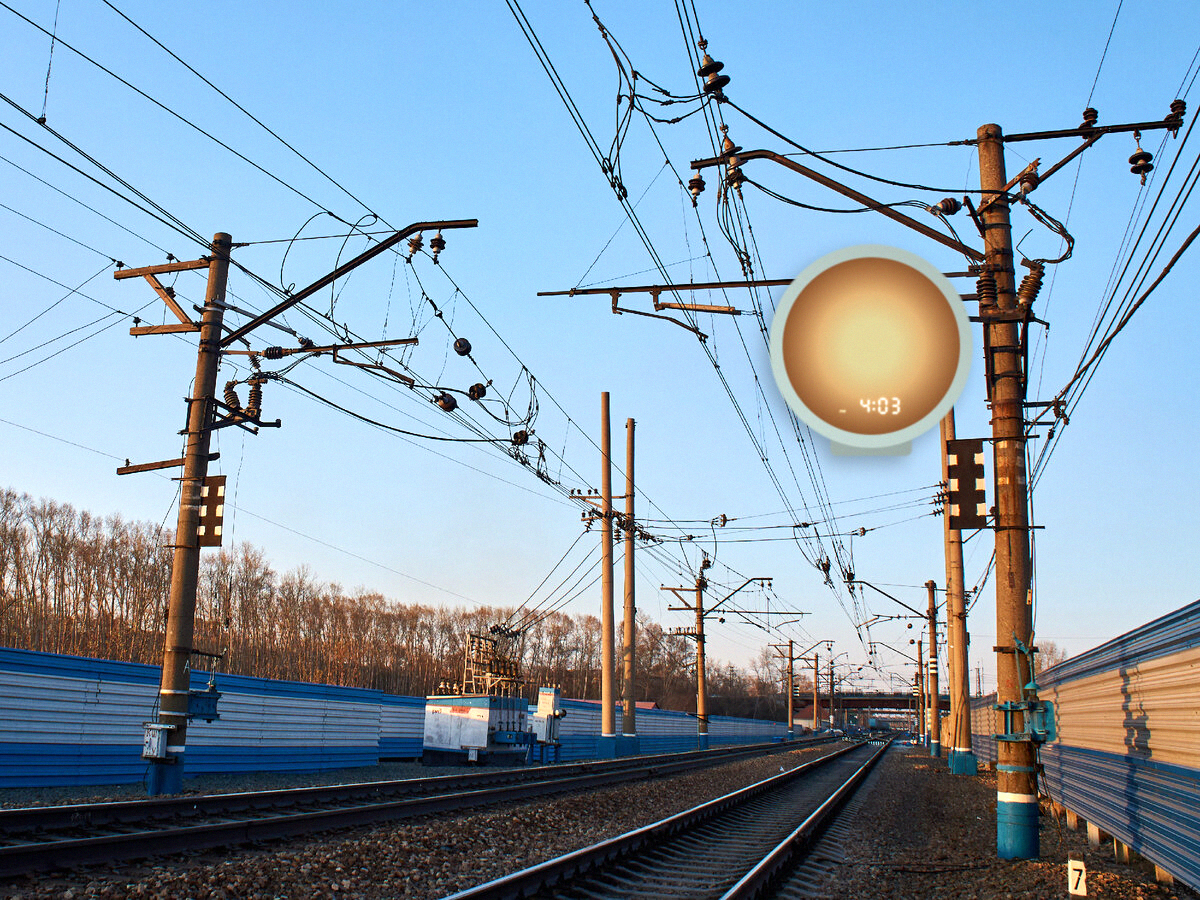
4 h 03 min
